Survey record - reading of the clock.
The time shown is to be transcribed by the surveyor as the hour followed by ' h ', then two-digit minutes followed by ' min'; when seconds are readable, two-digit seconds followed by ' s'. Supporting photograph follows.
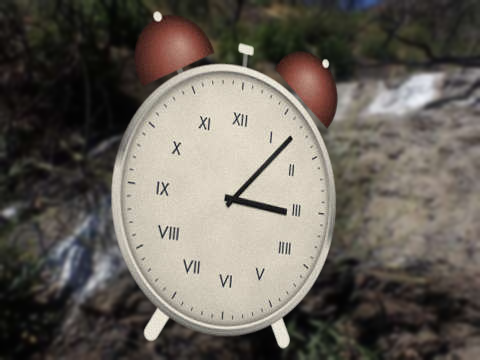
3 h 07 min
